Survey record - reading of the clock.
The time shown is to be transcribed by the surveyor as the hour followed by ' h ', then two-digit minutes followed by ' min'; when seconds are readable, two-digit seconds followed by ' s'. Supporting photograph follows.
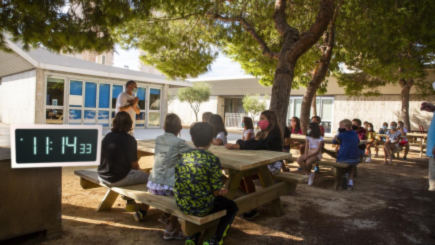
11 h 14 min 33 s
